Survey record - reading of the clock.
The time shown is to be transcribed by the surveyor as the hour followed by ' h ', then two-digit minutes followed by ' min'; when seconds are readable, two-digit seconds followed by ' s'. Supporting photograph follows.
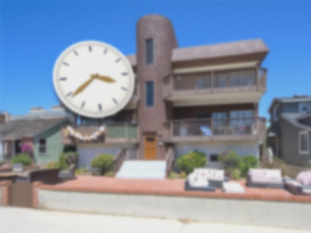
3 h 39 min
